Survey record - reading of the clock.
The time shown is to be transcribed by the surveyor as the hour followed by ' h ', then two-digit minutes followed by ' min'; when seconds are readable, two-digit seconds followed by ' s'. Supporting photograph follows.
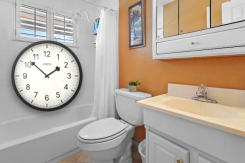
1 h 52 min
